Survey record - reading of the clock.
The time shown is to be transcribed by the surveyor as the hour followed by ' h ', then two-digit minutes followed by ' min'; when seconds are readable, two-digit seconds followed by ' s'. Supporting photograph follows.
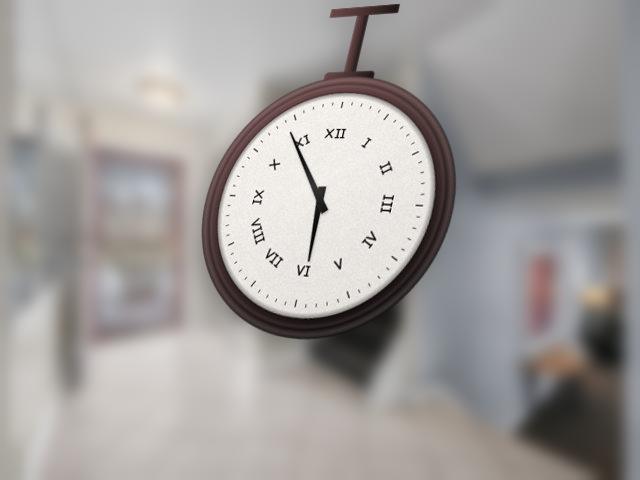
5 h 54 min
